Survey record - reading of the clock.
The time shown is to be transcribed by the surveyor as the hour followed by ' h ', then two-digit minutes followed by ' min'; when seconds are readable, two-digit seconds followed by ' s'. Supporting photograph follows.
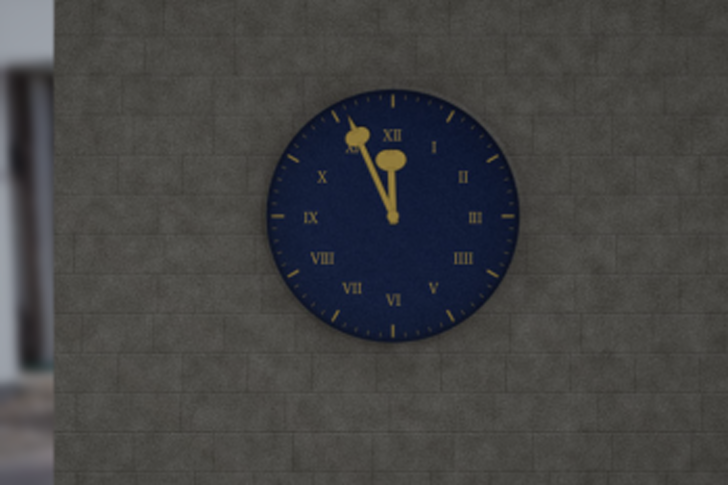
11 h 56 min
